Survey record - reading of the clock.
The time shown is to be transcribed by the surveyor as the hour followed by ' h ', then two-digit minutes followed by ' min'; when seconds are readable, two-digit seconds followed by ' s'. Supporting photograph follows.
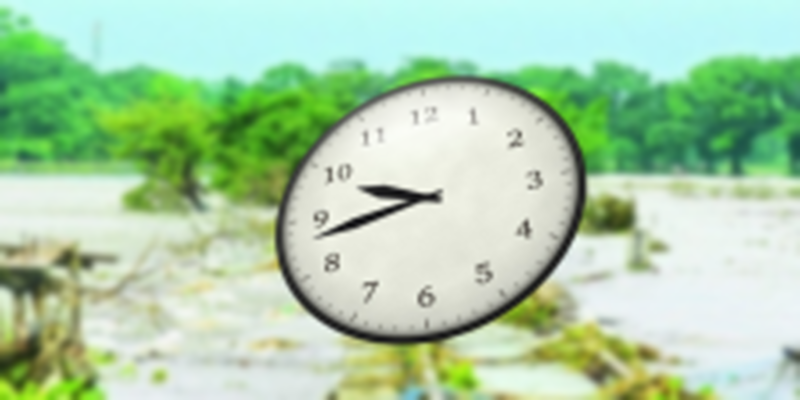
9 h 43 min
